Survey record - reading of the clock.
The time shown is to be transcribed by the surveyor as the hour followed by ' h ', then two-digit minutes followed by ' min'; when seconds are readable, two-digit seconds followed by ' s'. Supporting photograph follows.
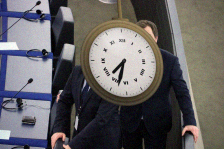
7 h 33 min
